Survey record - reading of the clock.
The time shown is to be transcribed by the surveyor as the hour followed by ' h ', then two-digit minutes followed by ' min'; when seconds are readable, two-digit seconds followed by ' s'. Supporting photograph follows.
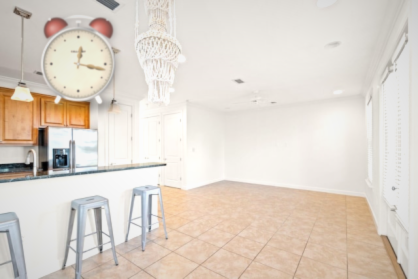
12 h 17 min
